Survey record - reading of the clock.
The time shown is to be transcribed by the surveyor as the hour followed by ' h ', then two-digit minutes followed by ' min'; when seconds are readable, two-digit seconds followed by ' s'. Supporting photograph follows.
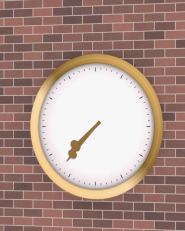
7 h 37 min
